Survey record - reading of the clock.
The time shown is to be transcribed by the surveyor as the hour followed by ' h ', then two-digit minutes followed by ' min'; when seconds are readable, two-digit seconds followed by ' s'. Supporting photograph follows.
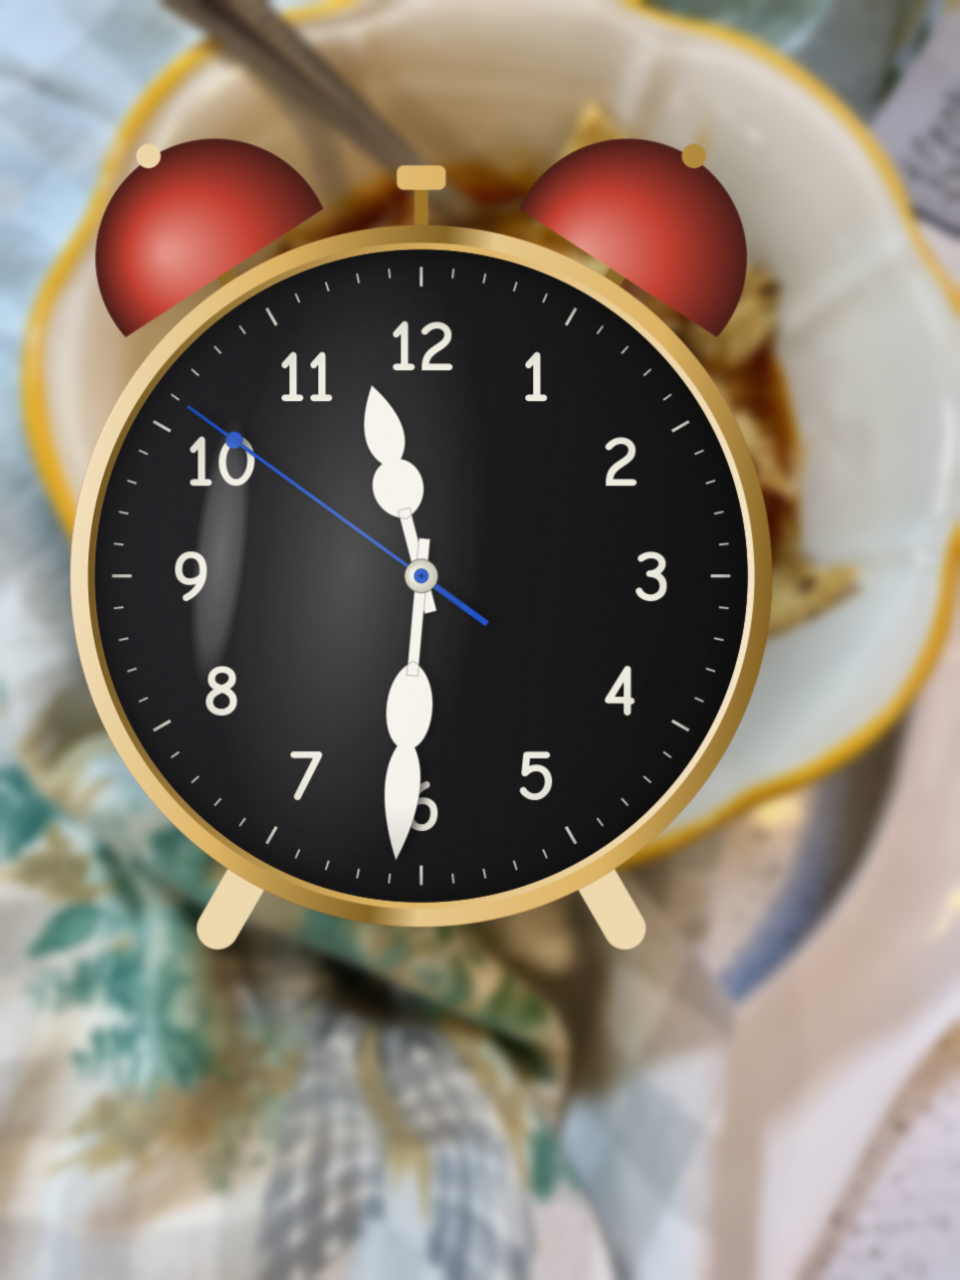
11 h 30 min 51 s
